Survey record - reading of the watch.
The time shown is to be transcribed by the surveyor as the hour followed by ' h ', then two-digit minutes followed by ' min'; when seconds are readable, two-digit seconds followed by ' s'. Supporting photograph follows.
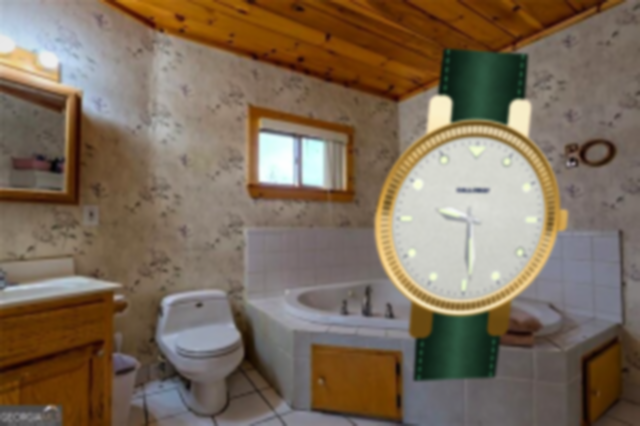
9 h 29 min
